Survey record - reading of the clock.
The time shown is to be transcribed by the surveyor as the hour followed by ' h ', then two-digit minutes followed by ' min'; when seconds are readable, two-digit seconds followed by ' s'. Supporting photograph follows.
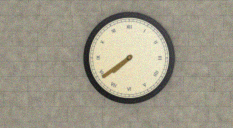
7 h 39 min
